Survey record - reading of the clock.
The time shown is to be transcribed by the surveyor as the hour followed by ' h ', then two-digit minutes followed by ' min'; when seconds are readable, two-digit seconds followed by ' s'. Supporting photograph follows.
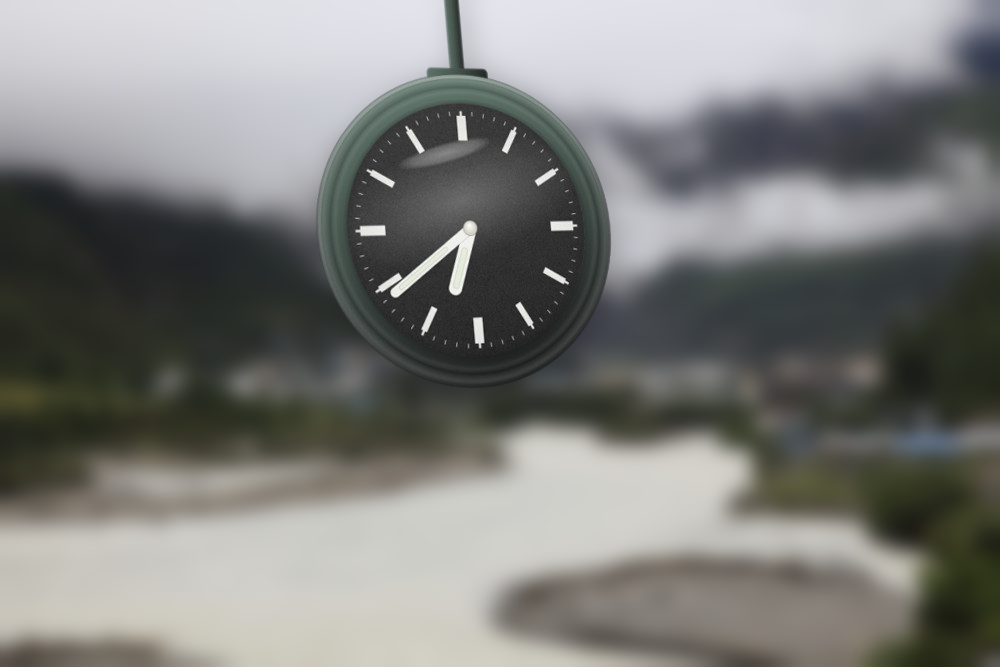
6 h 39 min
